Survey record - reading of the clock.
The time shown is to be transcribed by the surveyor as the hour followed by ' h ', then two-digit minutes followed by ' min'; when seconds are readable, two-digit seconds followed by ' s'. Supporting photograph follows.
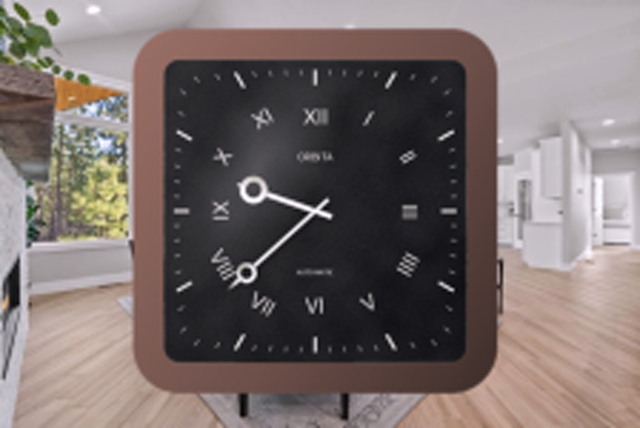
9 h 38 min
